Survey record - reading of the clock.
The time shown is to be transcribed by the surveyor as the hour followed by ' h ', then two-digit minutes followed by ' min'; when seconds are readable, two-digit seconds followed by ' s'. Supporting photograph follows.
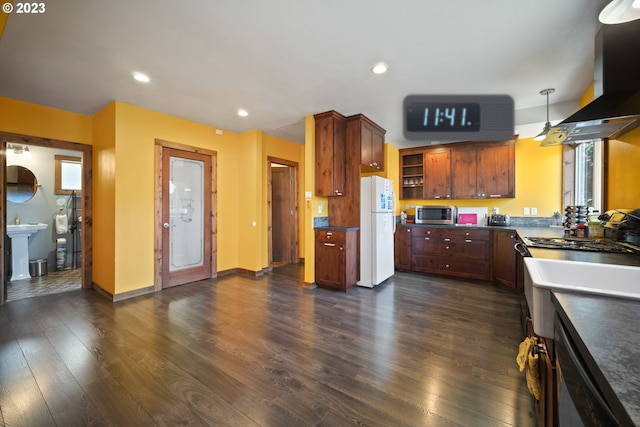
11 h 41 min
